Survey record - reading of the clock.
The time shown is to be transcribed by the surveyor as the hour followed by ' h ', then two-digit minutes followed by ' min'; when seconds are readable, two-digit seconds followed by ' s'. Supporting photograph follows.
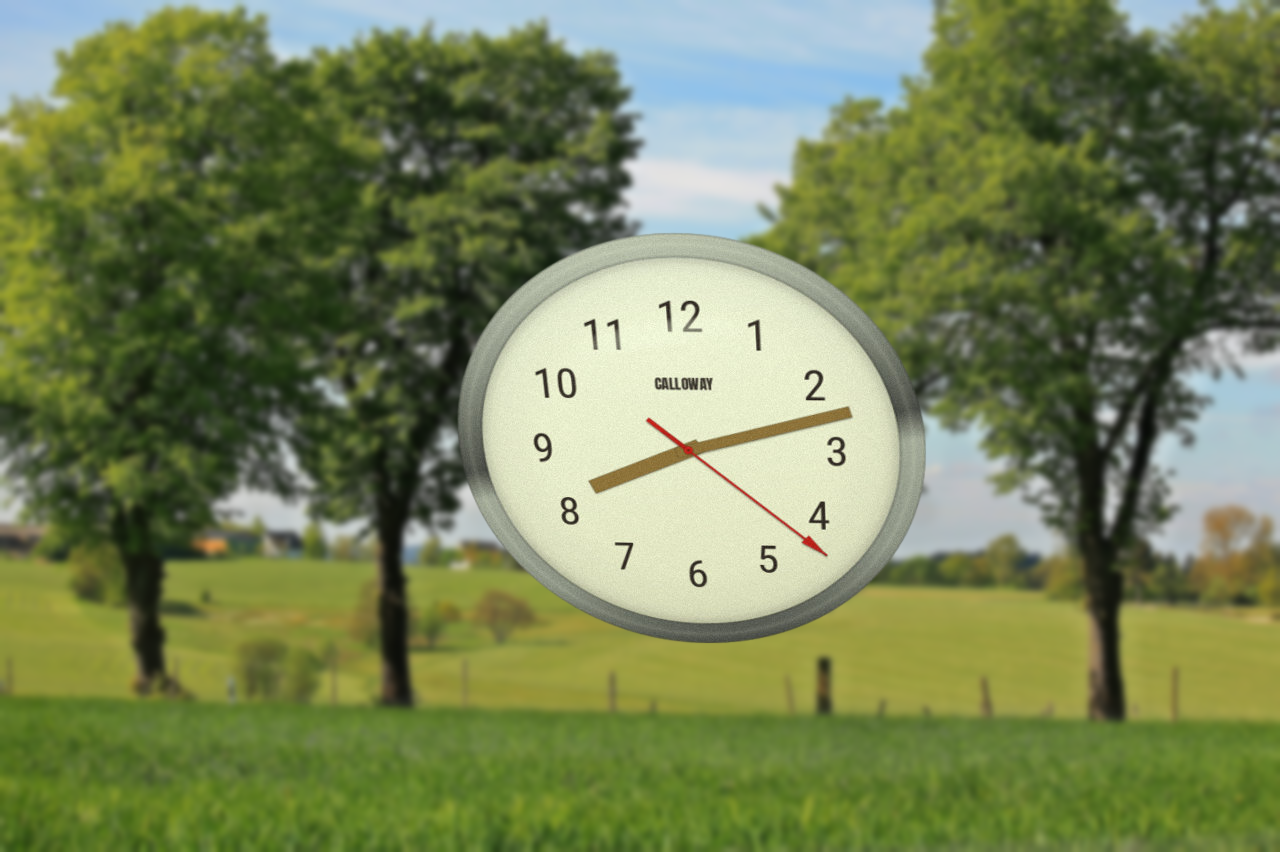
8 h 12 min 22 s
